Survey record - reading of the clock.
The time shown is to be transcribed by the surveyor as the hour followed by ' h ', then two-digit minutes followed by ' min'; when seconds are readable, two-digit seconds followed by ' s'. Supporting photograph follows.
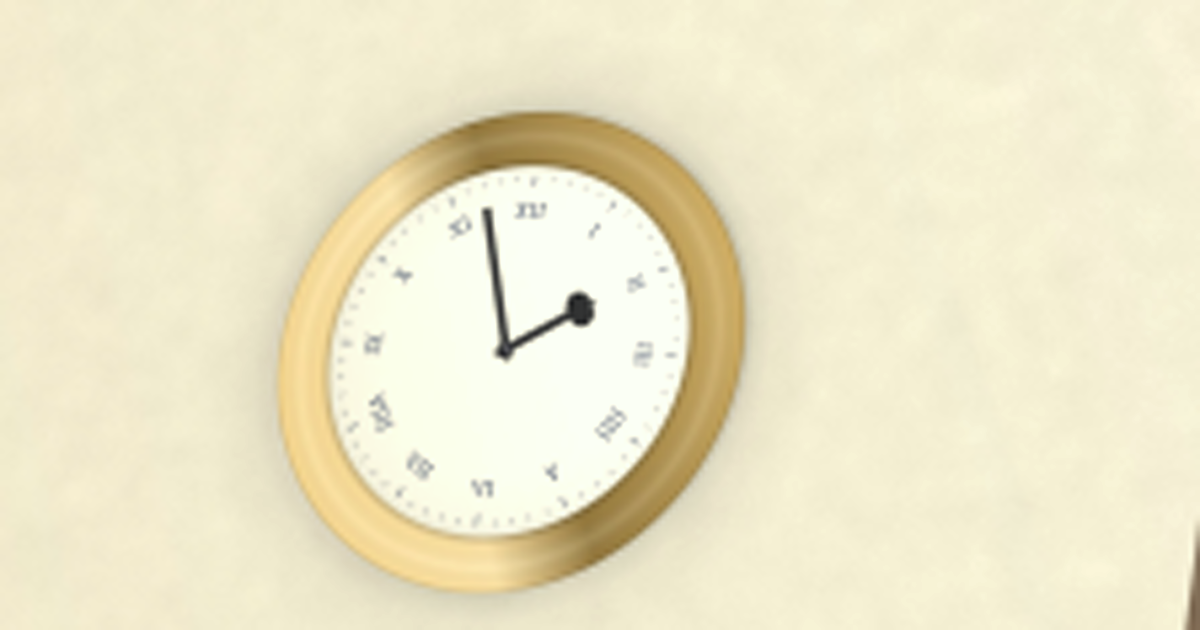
1 h 57 min
